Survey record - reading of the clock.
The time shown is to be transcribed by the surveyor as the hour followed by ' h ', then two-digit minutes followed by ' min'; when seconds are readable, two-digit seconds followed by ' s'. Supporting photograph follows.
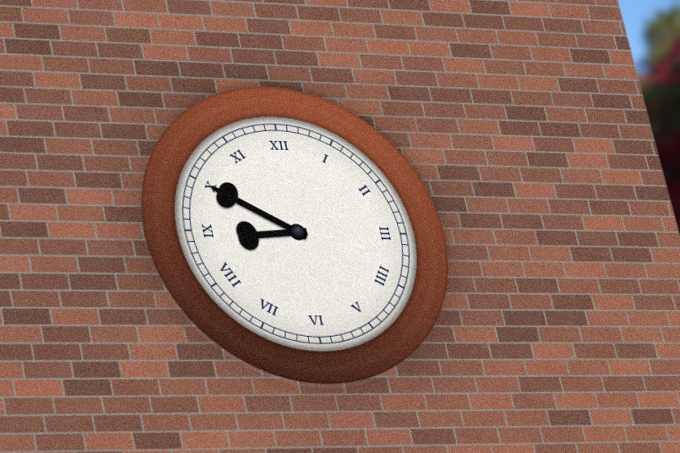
8 h 50 min
